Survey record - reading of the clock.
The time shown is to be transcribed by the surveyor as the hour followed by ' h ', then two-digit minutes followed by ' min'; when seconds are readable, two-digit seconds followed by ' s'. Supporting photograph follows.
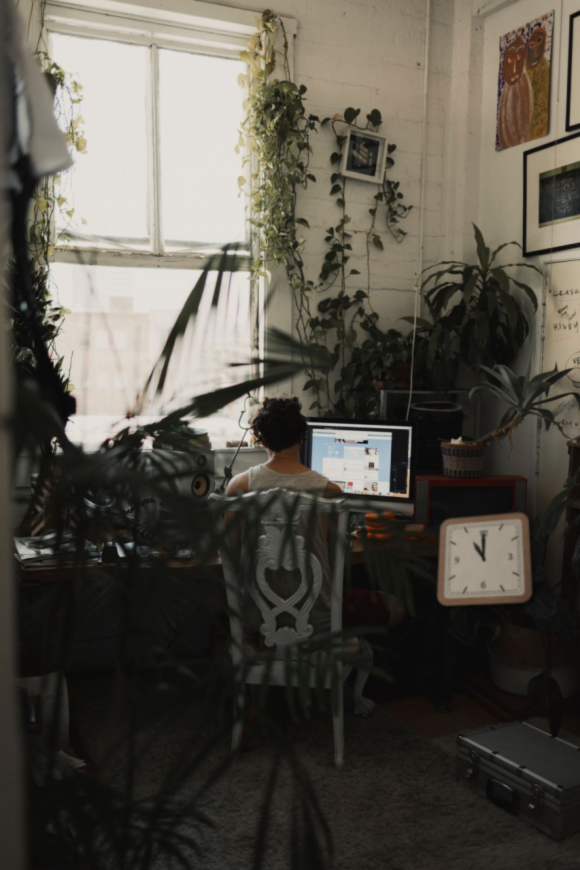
11 h 00 min
